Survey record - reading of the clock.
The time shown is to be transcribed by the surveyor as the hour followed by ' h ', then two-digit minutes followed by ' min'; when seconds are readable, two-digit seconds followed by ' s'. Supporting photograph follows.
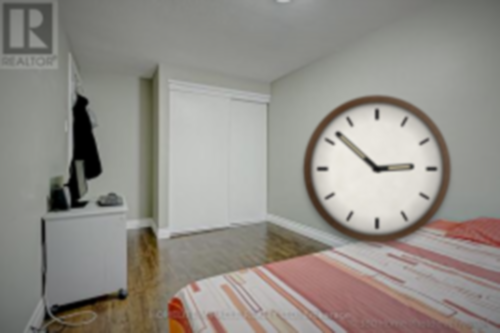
2 h 52 min
